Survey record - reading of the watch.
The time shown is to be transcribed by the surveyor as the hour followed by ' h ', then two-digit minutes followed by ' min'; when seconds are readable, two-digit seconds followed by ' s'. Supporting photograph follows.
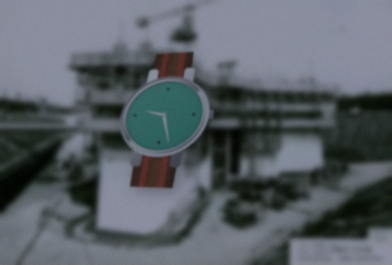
9 h 27 min
